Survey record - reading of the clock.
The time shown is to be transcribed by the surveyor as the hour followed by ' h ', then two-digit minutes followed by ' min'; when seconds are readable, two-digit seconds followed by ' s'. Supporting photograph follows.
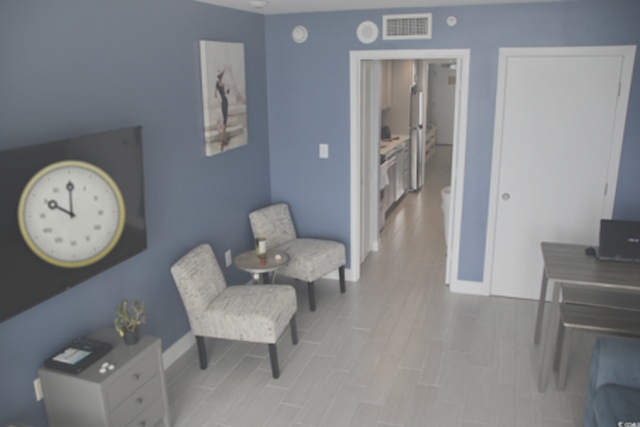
10 h 00 min
